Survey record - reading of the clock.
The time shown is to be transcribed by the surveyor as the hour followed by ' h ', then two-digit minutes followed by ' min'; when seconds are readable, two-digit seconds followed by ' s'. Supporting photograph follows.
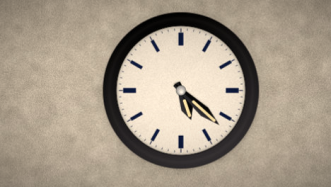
5 h 22 min
